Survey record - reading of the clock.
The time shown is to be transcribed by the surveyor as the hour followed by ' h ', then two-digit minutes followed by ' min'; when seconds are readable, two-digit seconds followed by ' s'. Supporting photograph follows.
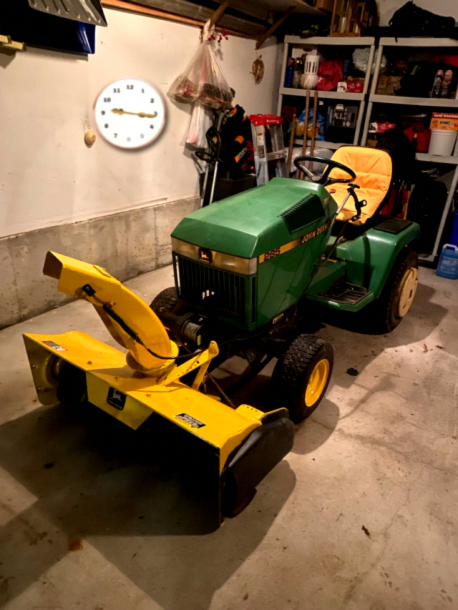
9 h 16 min
